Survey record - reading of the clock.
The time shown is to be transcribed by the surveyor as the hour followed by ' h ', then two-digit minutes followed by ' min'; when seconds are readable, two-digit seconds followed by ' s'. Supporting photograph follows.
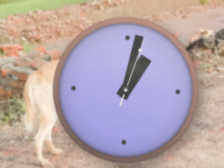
1 h 02 min 03 s
